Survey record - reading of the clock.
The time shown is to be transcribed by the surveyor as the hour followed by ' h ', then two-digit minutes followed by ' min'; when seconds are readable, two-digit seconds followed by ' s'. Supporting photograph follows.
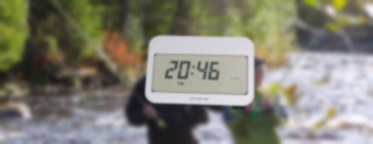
20 h 46 min
